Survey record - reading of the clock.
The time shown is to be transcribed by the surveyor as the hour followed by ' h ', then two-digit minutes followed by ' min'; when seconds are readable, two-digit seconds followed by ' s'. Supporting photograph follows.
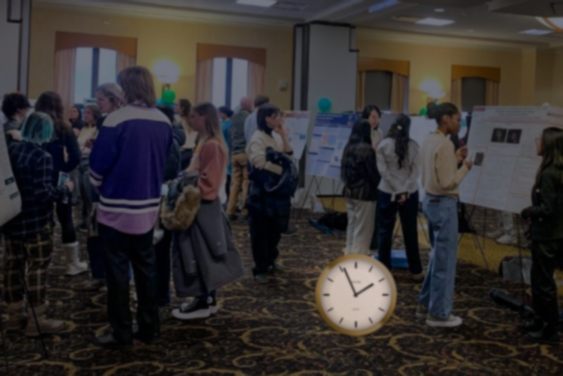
1 h 56 min
